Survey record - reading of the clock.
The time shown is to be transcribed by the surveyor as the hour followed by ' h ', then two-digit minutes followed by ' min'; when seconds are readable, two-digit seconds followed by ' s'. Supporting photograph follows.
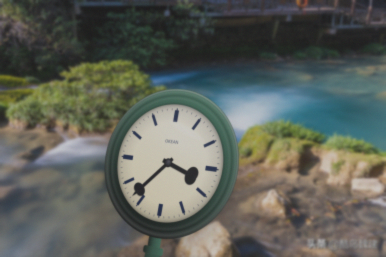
3 h 37 min
